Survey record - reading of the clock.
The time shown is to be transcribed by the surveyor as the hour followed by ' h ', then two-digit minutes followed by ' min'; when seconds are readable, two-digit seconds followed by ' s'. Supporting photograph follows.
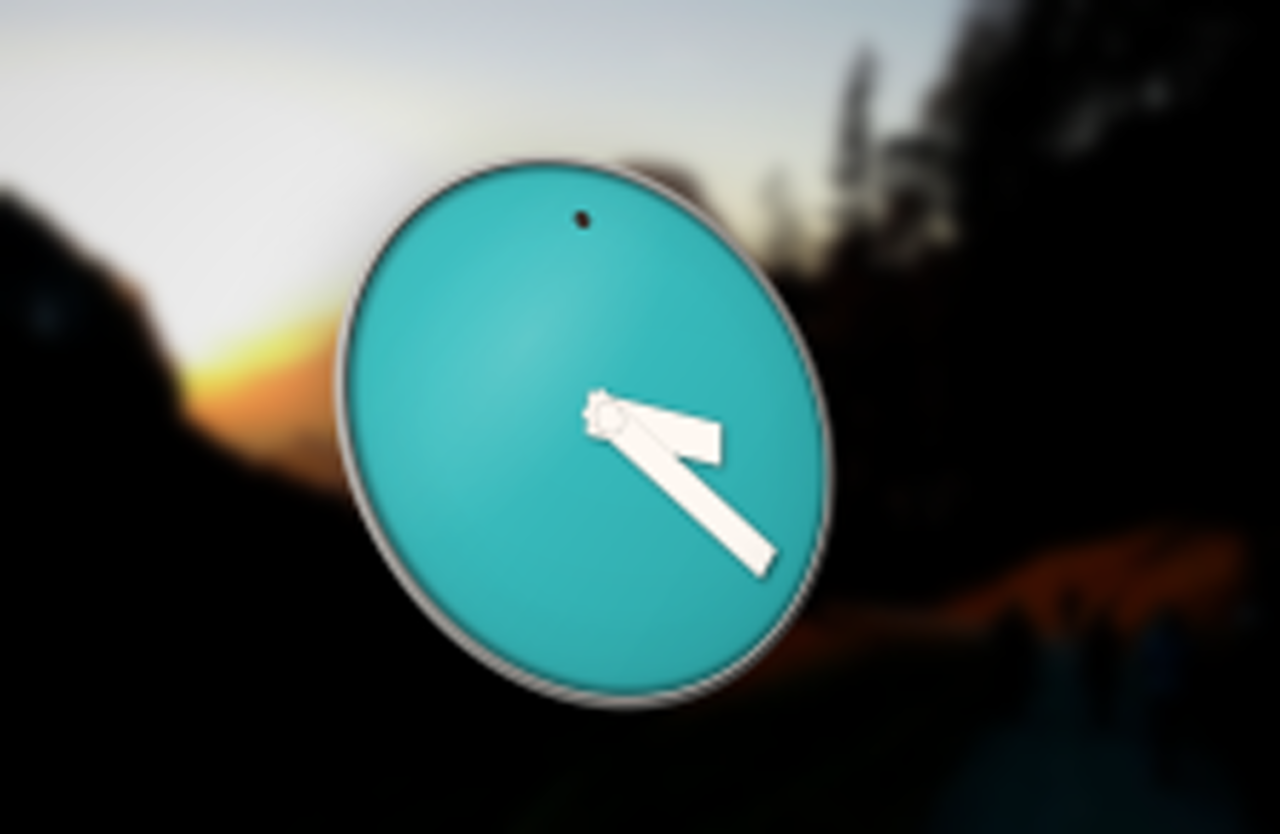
3 h 22 min
